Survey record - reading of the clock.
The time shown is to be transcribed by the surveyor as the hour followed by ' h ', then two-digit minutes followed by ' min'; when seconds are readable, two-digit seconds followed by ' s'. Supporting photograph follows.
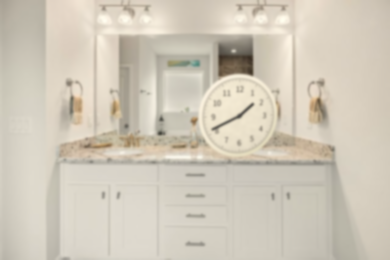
1 h 41 min
